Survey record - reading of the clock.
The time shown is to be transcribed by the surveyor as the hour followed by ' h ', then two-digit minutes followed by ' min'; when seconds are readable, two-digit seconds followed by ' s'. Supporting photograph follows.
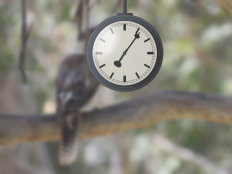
7 h 06 min
